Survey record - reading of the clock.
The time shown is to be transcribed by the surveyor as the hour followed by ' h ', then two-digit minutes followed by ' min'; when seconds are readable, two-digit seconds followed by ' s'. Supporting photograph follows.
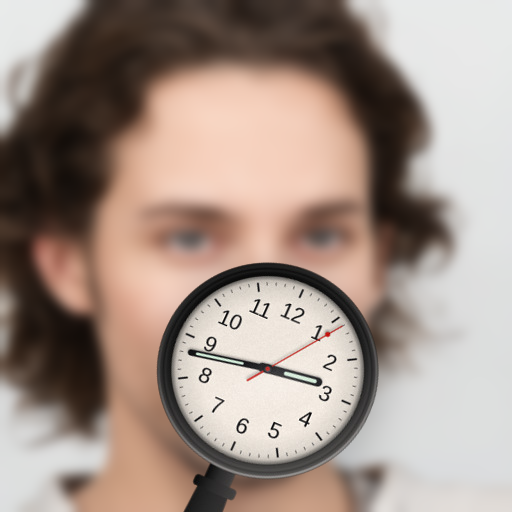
2 h 43 min 06 s
